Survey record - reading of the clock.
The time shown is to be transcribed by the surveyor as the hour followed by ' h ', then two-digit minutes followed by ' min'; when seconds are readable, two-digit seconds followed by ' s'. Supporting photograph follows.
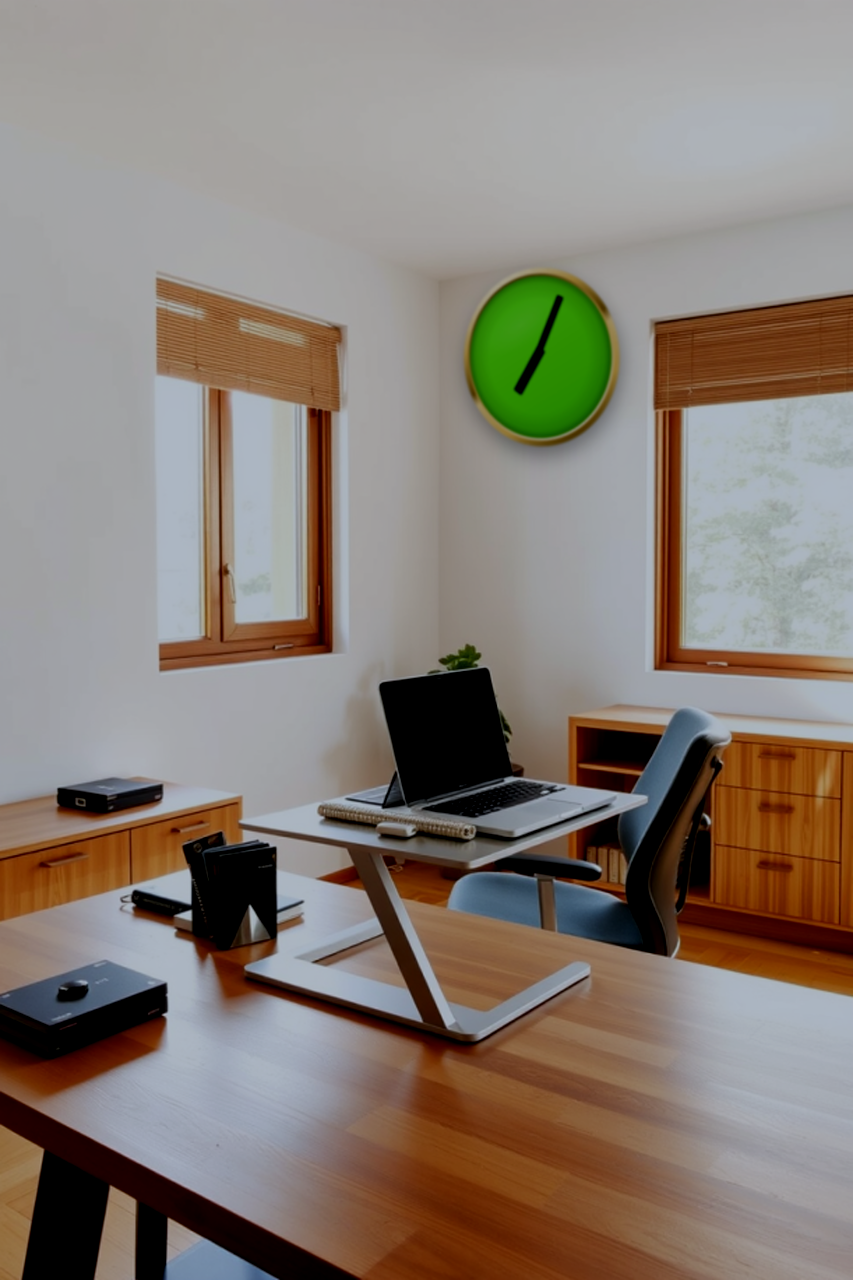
7 h 04 min
